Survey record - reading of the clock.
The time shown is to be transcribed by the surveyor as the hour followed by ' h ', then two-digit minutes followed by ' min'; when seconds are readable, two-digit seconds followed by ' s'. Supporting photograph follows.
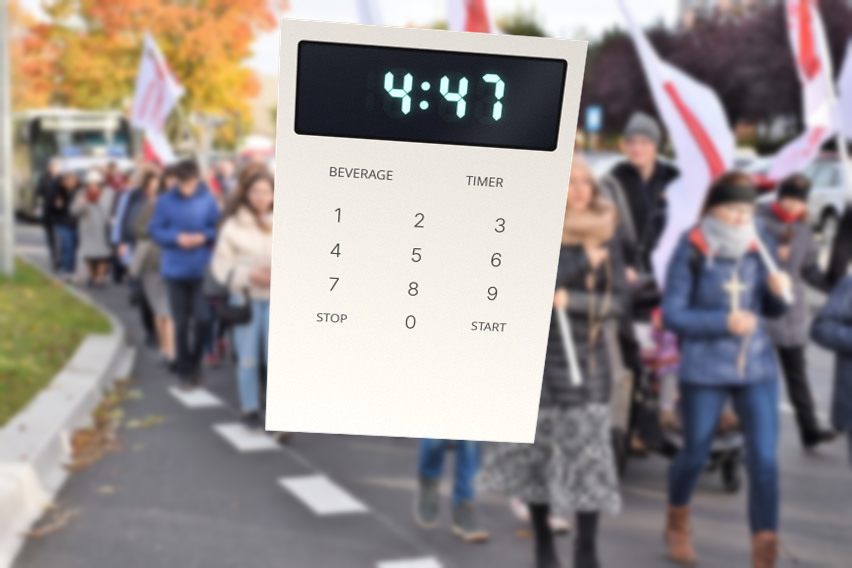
4 h 47 min
